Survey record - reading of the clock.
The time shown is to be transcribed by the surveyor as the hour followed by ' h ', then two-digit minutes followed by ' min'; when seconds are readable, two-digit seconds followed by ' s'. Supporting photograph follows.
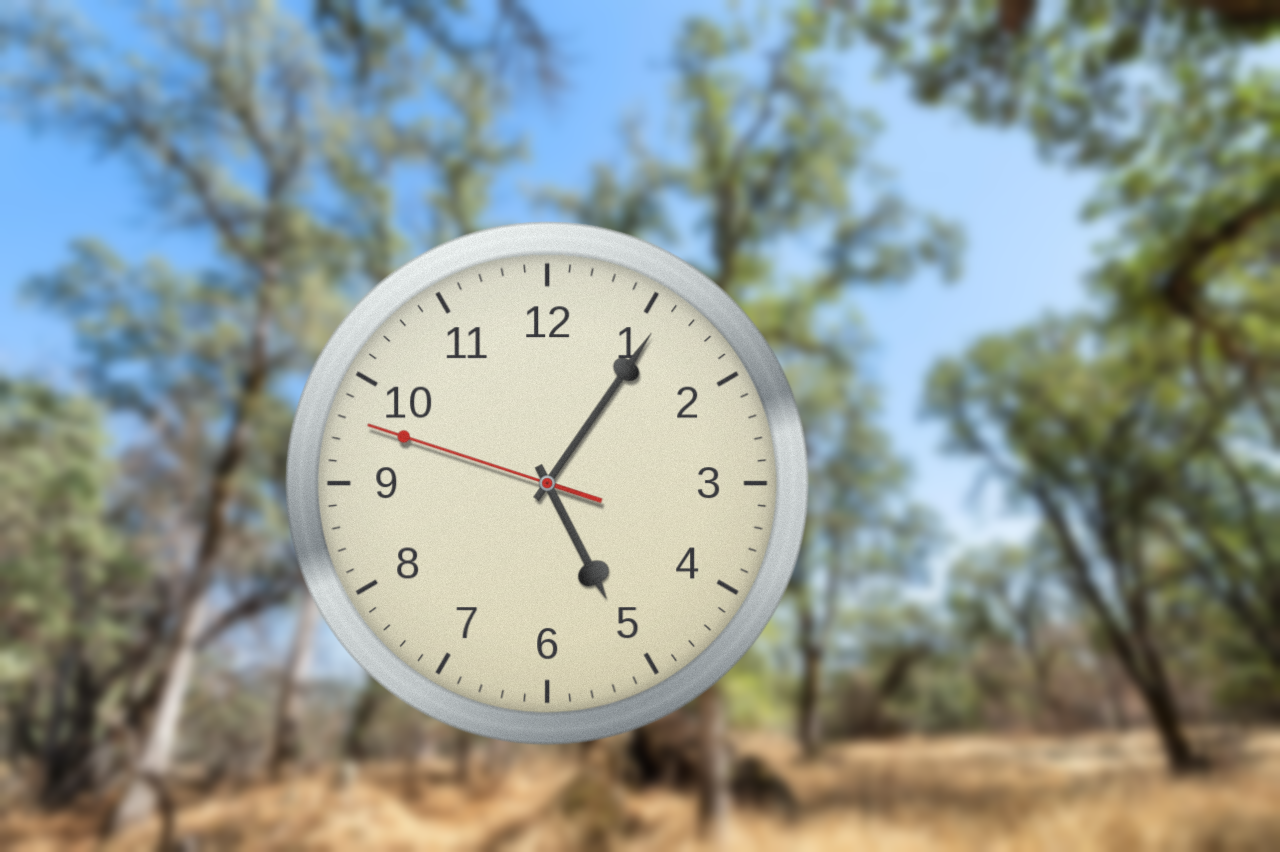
5 h 05 min 48 s
